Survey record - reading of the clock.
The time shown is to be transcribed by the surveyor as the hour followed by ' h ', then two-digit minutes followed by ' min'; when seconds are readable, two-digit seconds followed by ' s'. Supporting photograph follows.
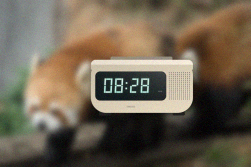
8 h 28 min
